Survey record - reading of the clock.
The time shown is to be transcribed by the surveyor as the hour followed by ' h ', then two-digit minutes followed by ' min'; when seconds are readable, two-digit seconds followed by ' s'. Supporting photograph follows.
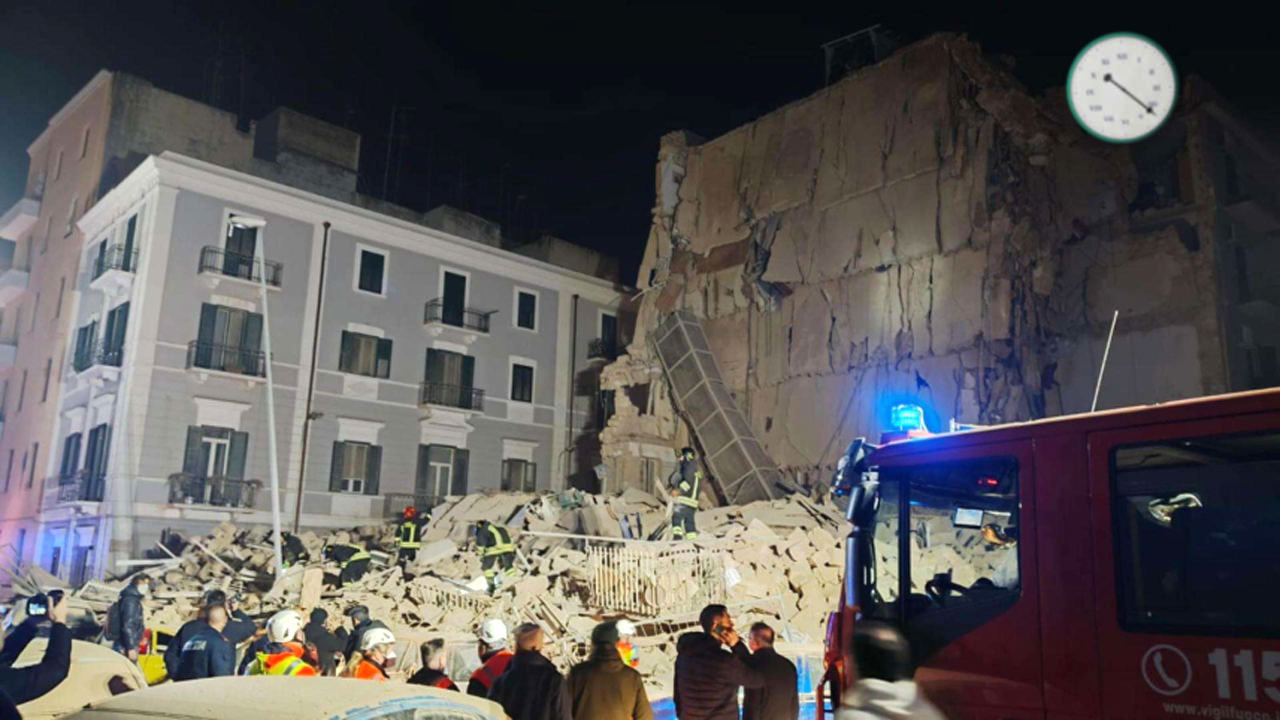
10 h 22 min
